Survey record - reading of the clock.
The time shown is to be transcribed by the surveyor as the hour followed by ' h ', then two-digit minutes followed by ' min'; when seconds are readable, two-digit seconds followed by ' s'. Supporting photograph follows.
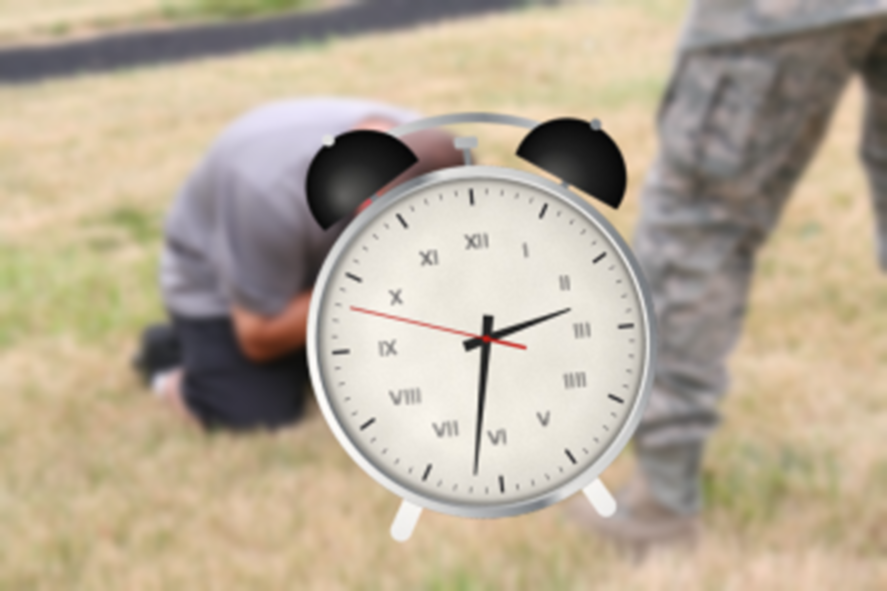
2 h 31 min 48 s
